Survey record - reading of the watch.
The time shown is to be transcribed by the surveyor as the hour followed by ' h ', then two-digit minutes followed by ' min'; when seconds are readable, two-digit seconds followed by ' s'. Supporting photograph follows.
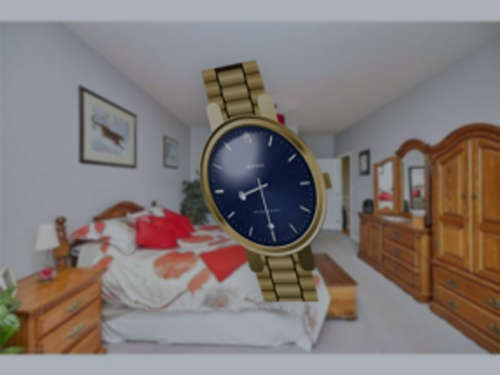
8 h 30 min
